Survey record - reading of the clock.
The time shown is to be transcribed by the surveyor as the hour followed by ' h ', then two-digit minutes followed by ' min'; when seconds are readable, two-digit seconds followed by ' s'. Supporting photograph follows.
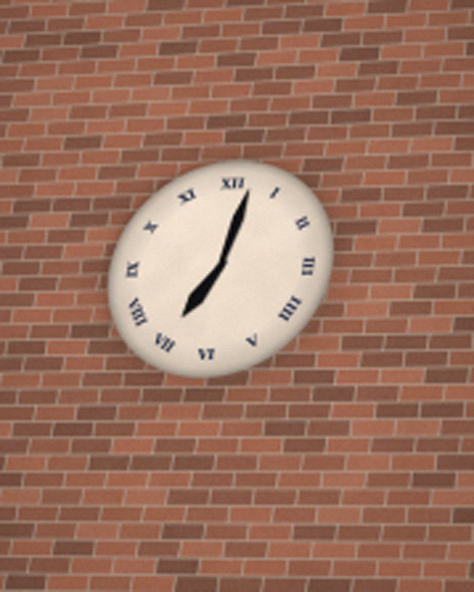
7 h 02 min
